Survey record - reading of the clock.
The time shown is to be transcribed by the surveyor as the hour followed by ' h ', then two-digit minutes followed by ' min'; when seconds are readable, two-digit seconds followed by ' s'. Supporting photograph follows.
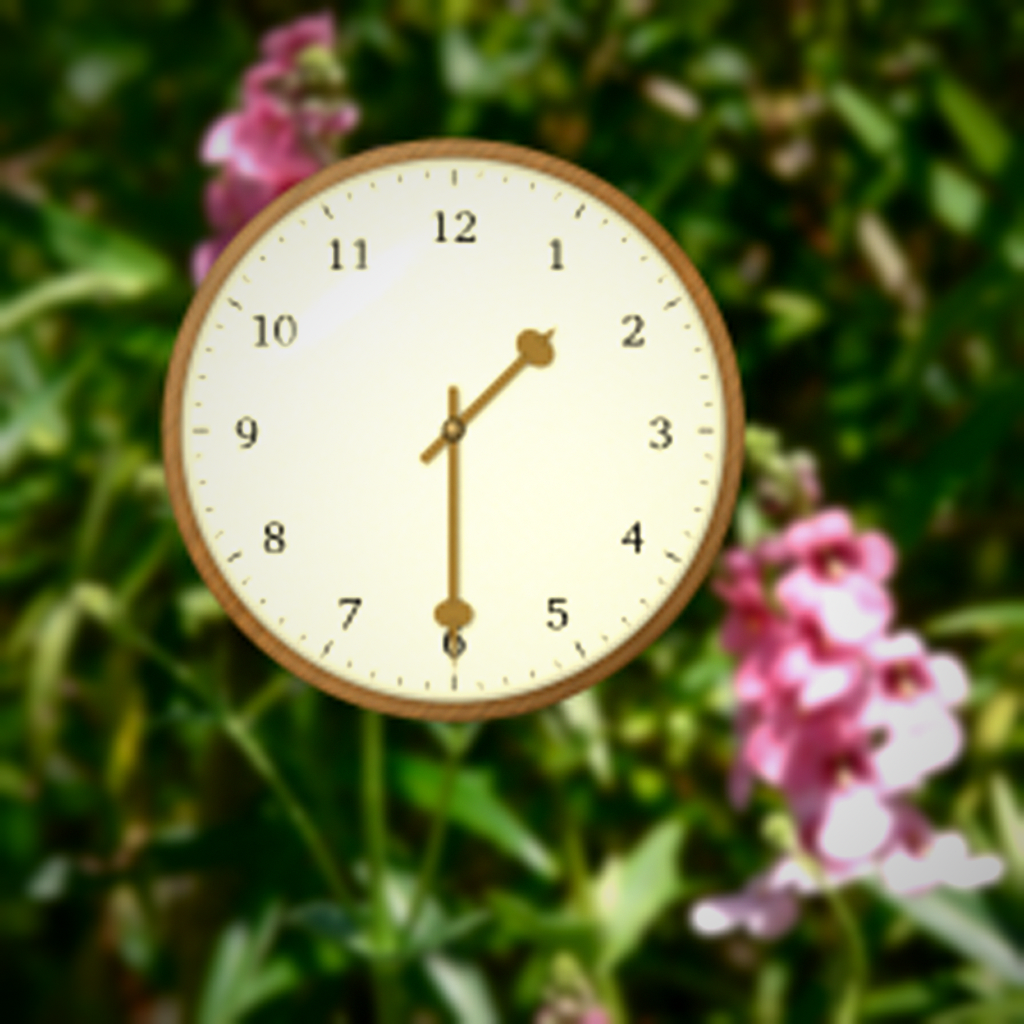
1 h 30 min
